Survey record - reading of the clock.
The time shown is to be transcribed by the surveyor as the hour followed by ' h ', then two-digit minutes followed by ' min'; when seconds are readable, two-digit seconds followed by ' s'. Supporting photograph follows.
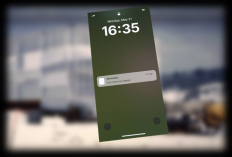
16 h 35 min
